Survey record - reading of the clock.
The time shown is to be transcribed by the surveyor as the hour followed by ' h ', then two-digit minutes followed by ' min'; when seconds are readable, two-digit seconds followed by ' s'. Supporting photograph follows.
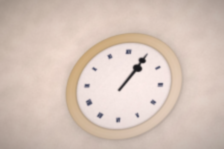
1 h 05 min
